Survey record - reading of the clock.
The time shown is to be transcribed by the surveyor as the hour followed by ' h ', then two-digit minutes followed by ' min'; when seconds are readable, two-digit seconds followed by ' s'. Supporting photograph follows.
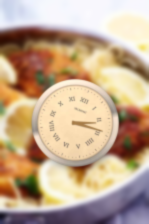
2 h 14 min
